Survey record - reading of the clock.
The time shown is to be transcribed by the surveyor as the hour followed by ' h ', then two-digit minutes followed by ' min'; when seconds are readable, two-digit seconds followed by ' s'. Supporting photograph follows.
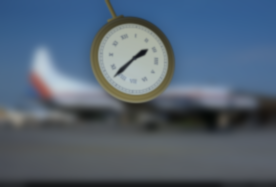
2 h 42 min
